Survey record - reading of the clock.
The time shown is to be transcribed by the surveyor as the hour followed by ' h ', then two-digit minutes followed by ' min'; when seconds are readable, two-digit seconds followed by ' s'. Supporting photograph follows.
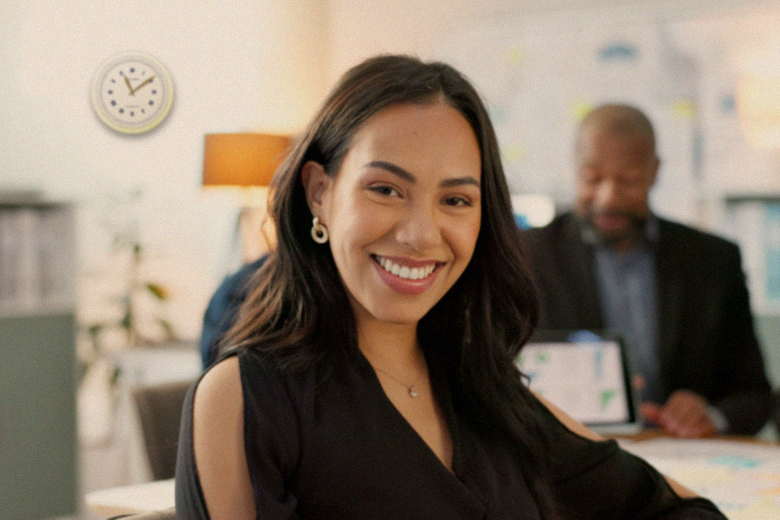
11 h 09 min
